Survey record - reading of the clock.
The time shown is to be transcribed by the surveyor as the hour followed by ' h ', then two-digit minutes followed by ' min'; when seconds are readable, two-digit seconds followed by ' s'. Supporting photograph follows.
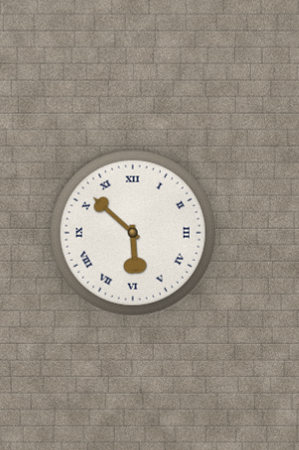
5 h 52 min
